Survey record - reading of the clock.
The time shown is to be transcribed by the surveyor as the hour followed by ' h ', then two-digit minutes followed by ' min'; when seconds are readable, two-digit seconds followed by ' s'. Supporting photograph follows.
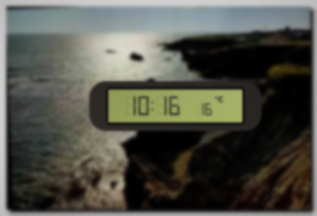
10 h 16 min
